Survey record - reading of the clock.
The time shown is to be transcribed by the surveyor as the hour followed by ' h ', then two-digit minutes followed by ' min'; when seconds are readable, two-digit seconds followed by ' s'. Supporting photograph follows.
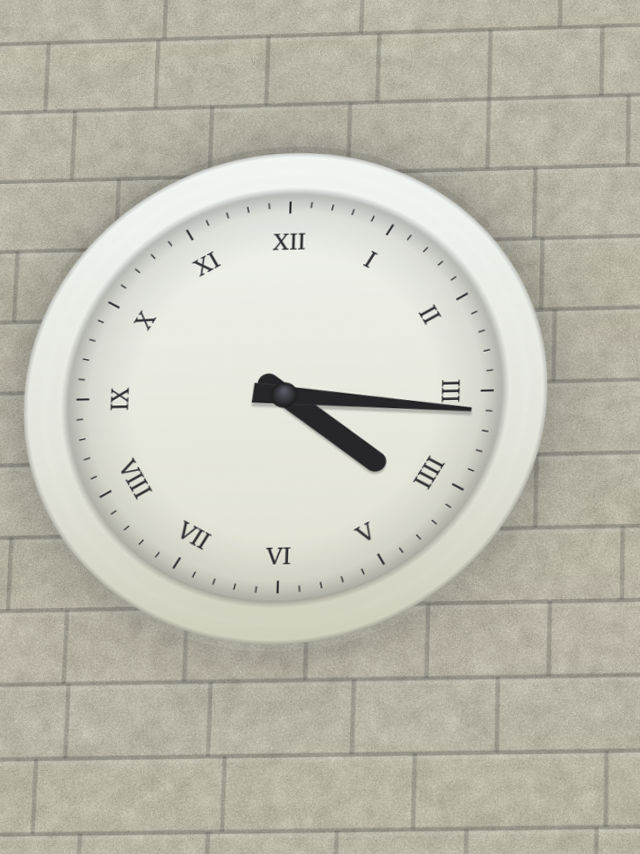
4 h 16 min
